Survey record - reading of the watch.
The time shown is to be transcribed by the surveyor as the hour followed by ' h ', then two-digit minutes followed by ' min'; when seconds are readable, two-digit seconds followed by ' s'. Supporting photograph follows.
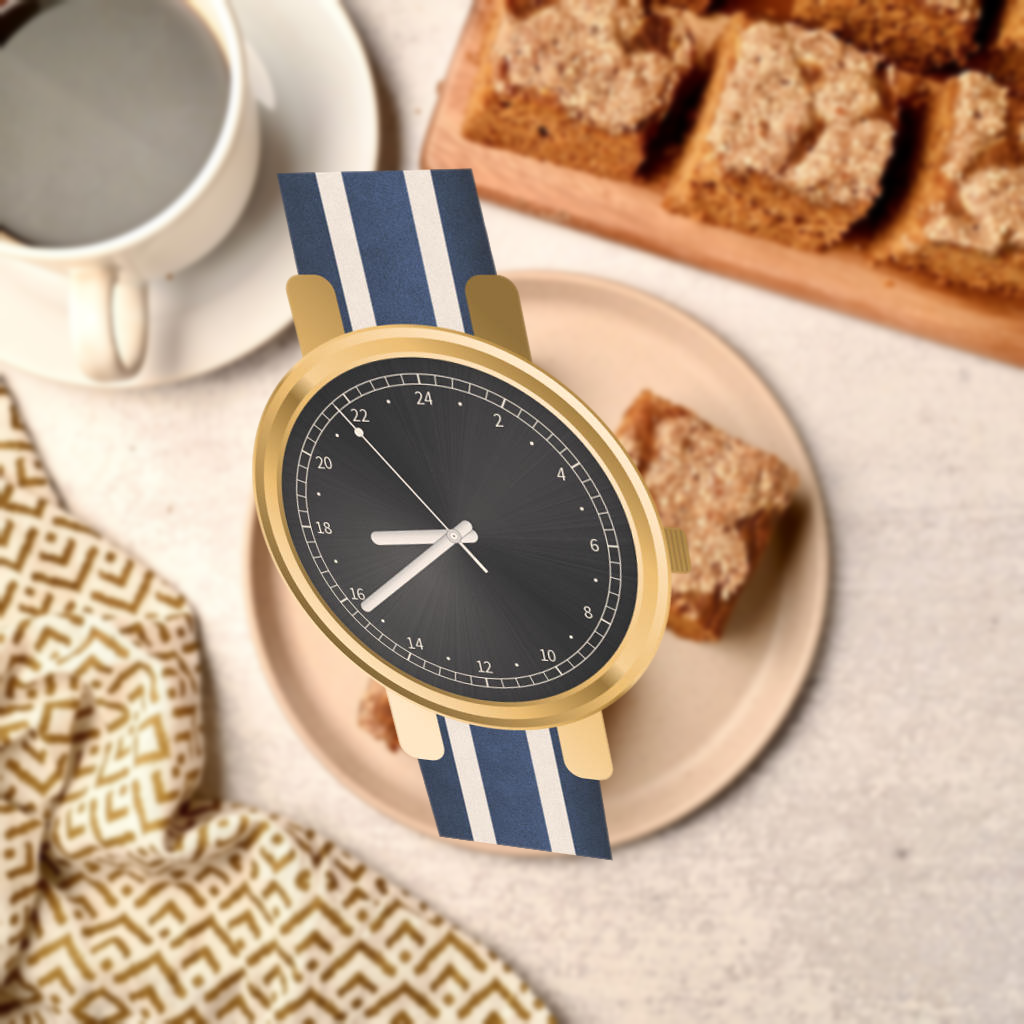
17 h 38 min 54 s
